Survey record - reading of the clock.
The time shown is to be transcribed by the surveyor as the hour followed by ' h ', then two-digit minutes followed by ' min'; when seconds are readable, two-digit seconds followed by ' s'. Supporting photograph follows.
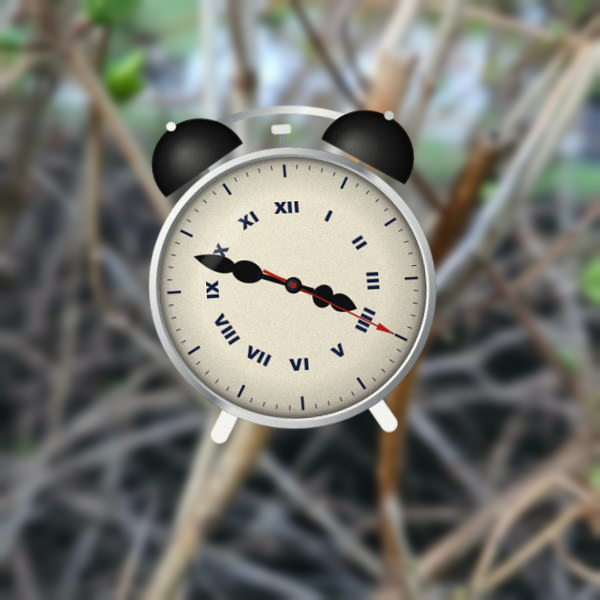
3 h 48 min 20 s
